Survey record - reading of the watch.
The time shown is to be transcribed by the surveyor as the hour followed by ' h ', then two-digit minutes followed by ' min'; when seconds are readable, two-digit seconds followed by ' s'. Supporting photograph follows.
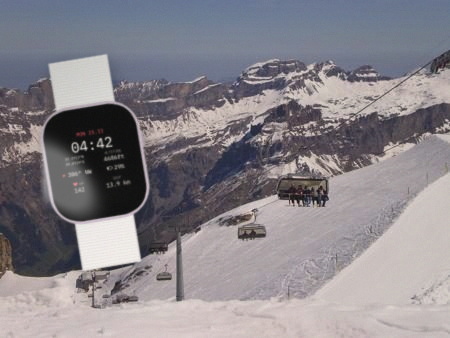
4 h 42 min
